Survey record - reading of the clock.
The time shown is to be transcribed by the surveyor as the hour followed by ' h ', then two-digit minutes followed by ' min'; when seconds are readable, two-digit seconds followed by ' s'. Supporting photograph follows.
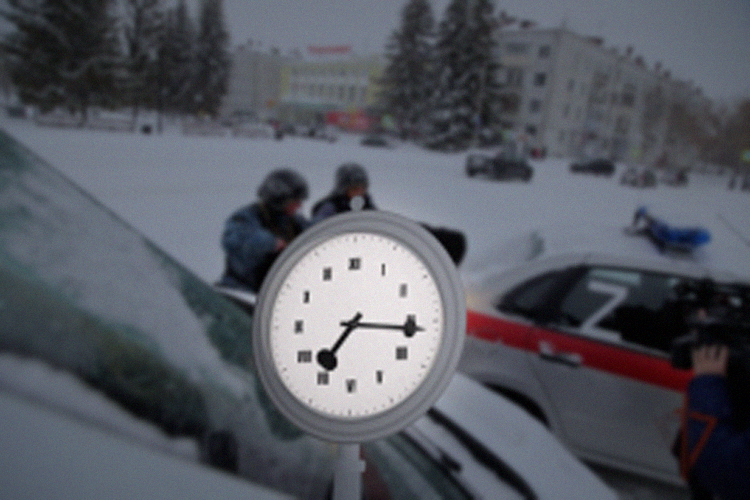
7 h 16 min
